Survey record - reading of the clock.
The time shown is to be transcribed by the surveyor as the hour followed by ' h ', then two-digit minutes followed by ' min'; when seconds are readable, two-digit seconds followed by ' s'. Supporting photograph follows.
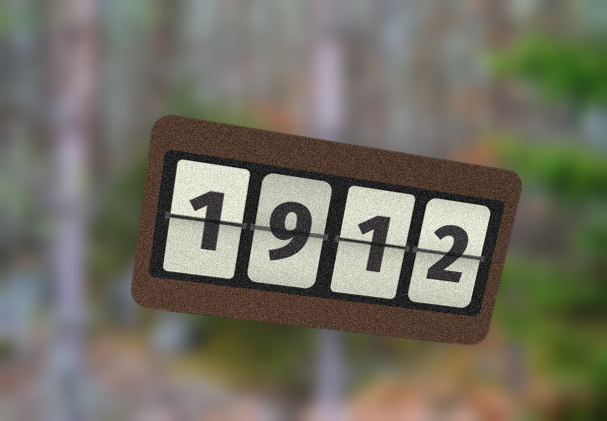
19 h 12 min
